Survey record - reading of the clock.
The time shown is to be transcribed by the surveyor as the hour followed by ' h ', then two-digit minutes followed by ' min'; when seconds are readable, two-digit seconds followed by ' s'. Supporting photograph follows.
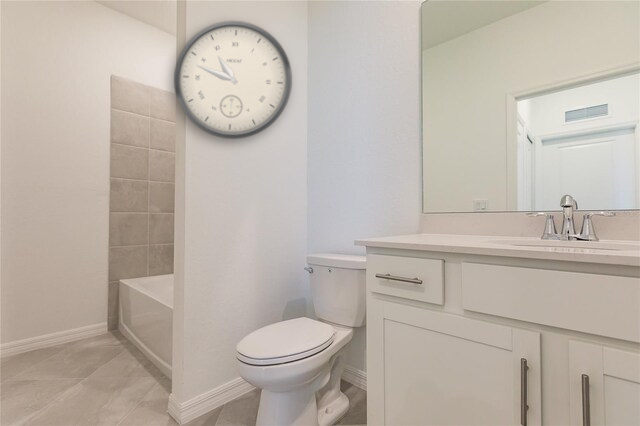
10 h 48 min
